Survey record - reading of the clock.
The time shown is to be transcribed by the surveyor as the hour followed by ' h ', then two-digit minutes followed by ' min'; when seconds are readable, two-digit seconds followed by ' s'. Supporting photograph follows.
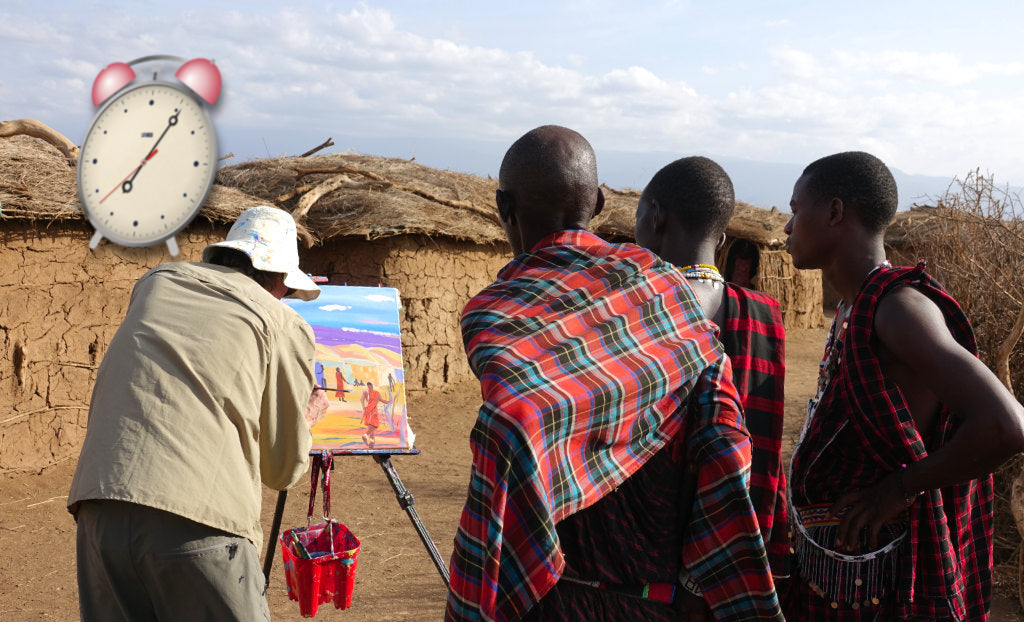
7 h 05 min 38 s
